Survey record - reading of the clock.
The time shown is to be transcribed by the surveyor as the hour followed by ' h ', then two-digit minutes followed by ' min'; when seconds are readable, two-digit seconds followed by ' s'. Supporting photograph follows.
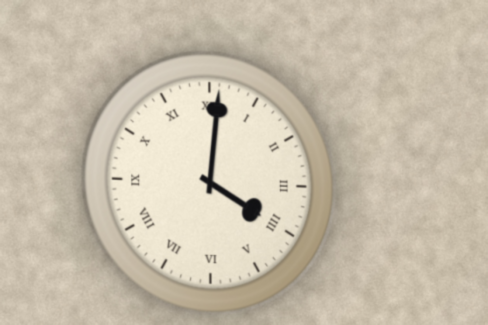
4 h 01 min
